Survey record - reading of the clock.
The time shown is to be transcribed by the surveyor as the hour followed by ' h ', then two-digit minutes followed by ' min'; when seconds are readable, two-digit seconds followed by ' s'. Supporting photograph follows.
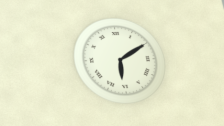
6 h 10 min
